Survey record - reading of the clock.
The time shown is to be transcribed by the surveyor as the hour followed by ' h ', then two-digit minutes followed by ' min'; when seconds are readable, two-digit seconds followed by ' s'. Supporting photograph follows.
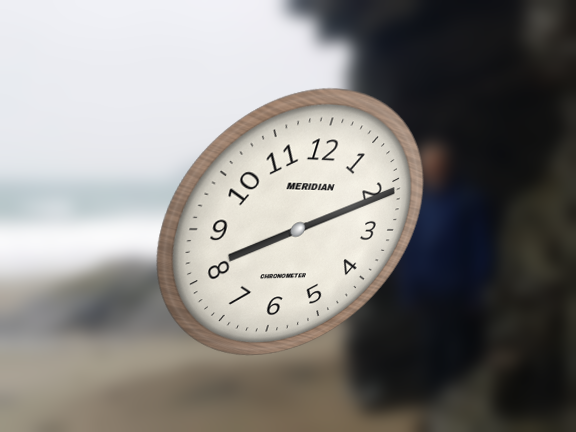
8 h 11 min
